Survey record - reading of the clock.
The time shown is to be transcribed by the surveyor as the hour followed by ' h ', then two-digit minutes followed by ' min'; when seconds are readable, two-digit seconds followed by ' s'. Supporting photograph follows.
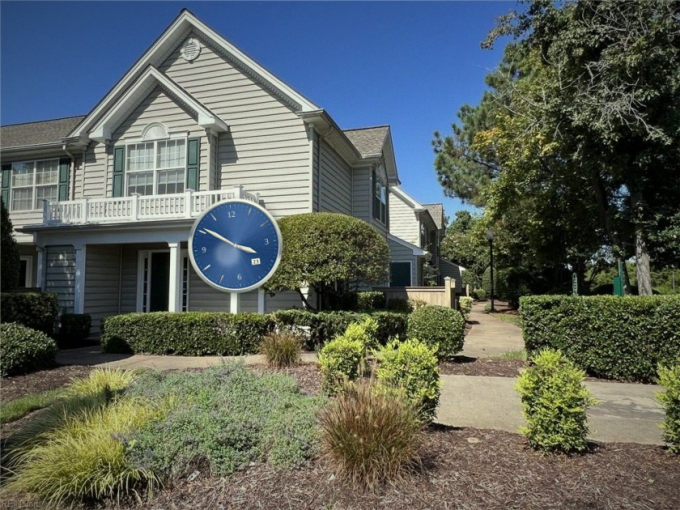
3 h 51 min
